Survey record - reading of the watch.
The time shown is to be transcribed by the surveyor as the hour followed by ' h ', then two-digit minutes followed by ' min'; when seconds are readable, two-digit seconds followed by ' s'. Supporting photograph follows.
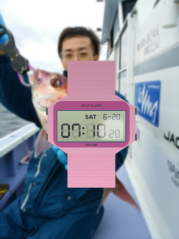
7 h 10 min 20 s
